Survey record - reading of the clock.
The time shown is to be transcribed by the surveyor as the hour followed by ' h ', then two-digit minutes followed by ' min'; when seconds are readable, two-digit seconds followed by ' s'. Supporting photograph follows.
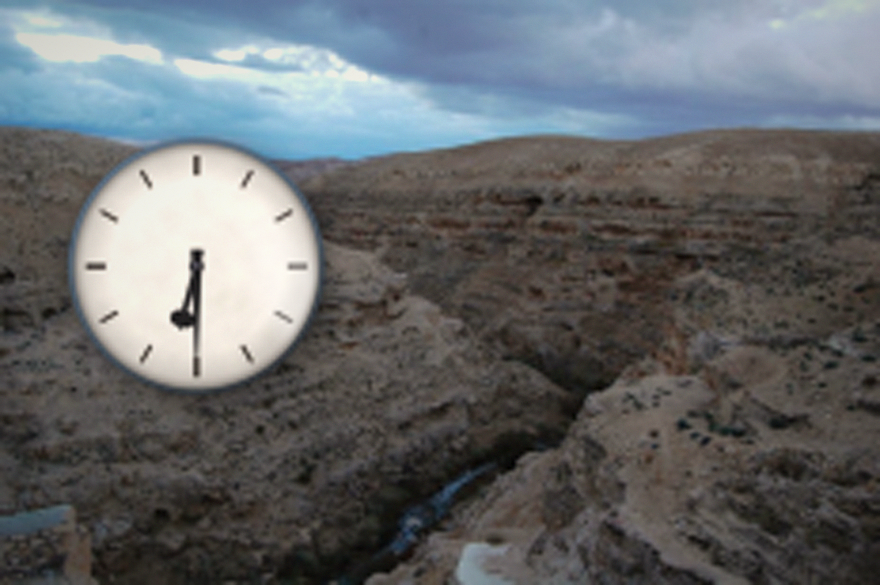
6 h 30 min
